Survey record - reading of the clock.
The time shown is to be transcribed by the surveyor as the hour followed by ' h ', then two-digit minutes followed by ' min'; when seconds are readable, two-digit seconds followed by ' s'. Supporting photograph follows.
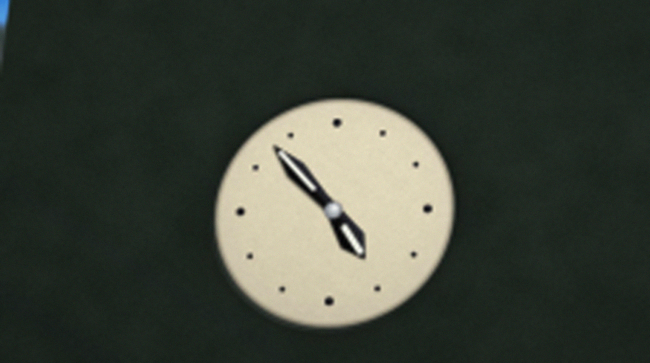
4 h 53 min
